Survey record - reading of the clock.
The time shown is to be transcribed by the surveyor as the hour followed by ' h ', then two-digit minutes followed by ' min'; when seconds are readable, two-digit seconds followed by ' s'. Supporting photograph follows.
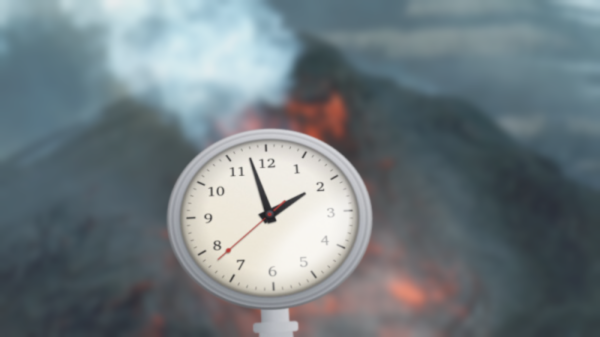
1 h 57 min 38 s
